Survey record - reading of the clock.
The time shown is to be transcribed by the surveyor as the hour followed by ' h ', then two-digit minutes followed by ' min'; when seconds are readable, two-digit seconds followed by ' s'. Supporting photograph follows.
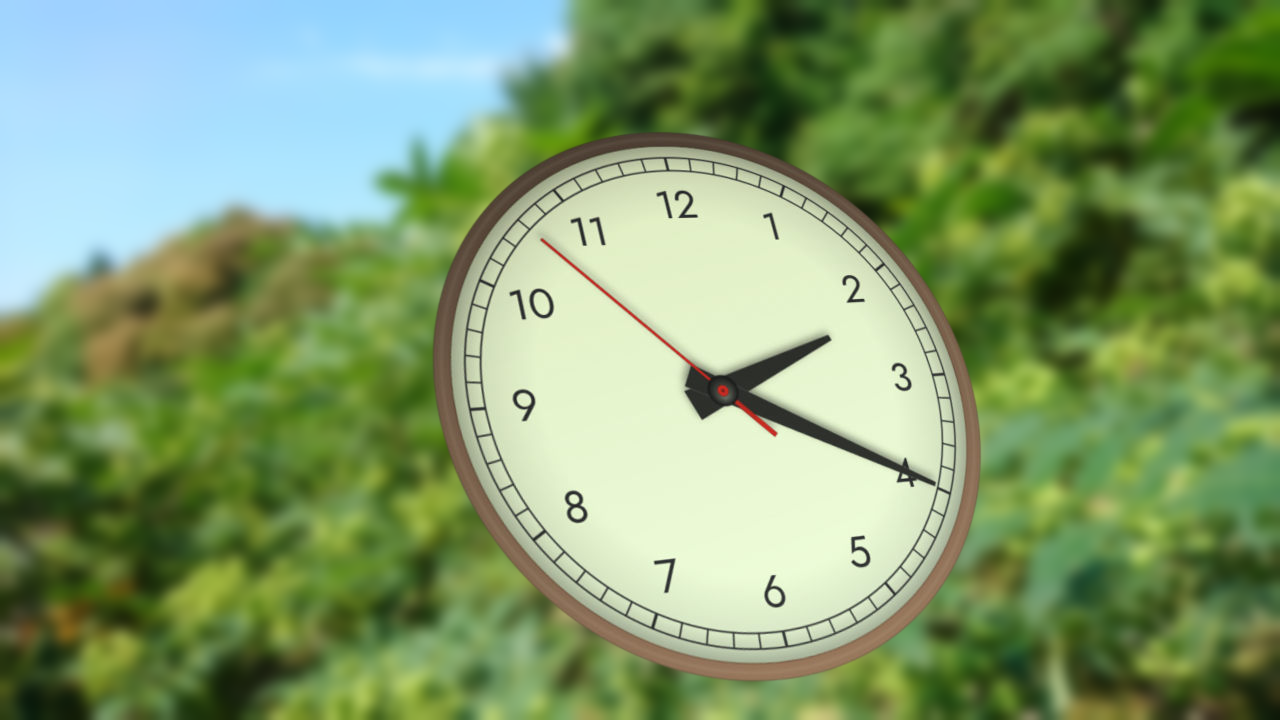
2 h 19 min 53 s
